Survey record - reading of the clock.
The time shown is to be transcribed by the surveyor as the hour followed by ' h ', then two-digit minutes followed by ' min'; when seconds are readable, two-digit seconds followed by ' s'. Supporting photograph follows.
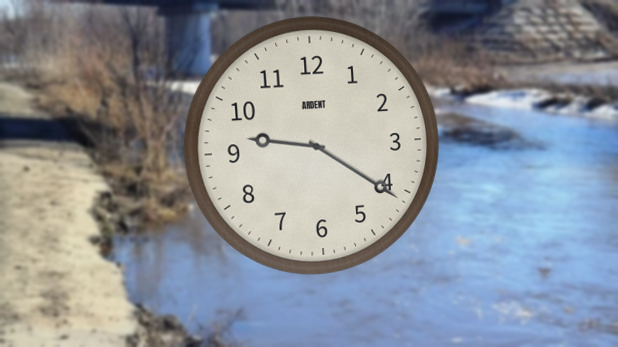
9 h 21 min
